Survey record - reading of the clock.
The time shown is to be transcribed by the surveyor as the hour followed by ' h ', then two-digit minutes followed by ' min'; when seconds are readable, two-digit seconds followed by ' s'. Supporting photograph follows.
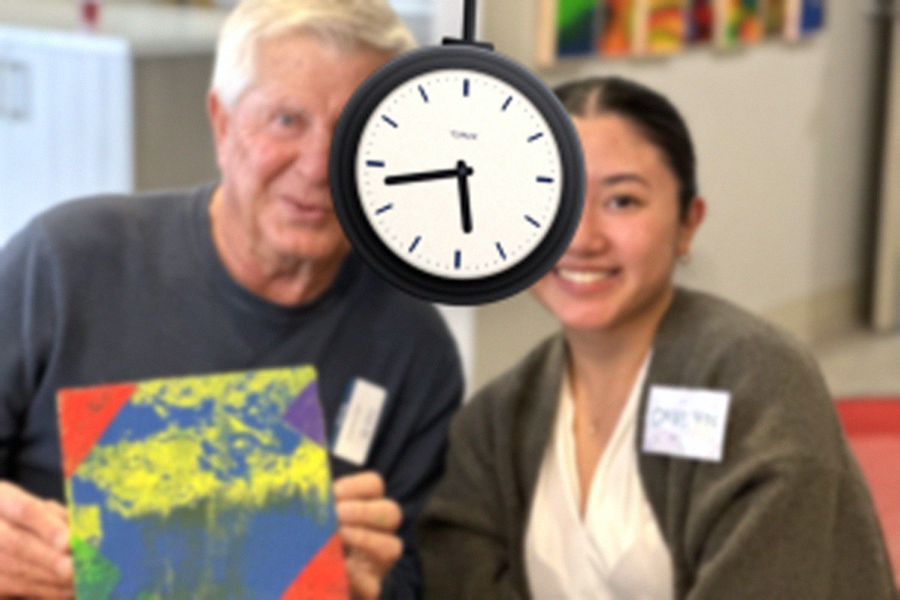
5 h 43 min
